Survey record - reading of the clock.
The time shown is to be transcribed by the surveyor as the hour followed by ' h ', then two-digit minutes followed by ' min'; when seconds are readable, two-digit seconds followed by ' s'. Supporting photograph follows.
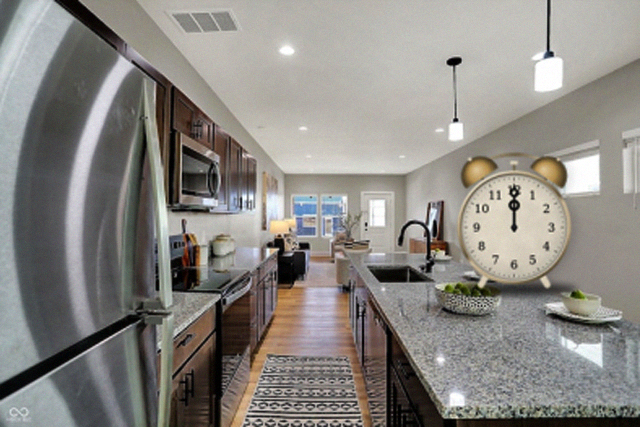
12 h 00 min
